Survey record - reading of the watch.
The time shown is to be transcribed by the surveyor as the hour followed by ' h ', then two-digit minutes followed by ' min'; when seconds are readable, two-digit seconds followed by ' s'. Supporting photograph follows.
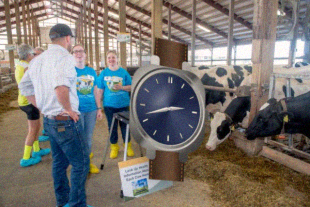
2 h 42 min
